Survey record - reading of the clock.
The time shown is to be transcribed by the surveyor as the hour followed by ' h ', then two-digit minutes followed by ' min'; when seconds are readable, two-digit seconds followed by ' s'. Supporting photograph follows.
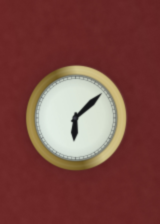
6 h 08 min
